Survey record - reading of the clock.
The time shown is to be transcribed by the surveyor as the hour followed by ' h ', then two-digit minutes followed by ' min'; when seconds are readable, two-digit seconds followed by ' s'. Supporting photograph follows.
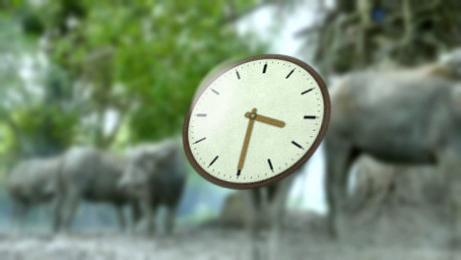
3 h 30 min
